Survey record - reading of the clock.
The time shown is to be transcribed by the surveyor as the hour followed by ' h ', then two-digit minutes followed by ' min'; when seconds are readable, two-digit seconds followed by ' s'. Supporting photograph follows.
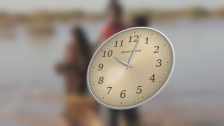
10 h 02 min
